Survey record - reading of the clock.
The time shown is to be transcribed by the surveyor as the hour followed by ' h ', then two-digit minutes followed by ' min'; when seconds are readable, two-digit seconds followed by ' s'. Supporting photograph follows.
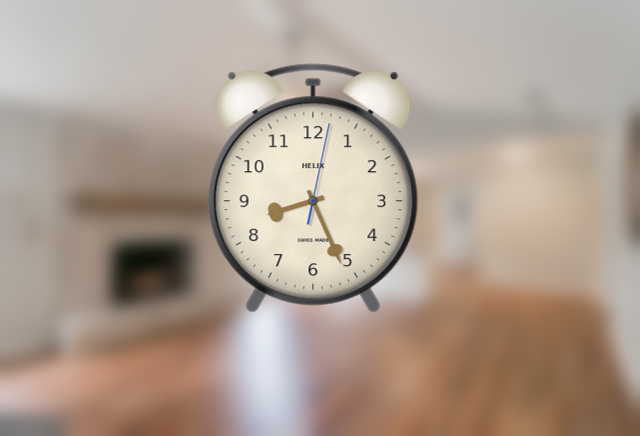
8 h 26 min 02 s
